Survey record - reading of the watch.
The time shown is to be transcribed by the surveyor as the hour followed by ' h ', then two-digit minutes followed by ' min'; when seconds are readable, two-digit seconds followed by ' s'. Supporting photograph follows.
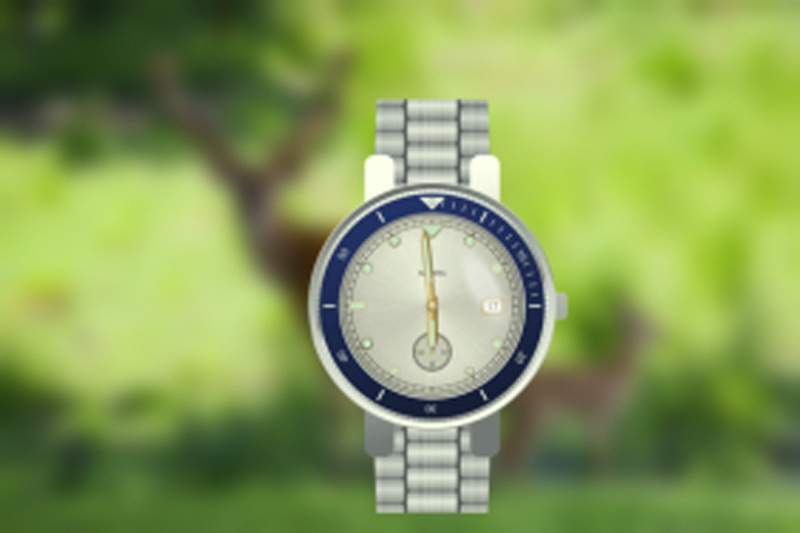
5 h 59 min
